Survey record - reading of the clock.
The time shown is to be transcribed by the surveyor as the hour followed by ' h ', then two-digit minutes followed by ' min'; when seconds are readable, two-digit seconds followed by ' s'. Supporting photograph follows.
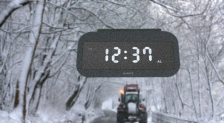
12 h 37 min
